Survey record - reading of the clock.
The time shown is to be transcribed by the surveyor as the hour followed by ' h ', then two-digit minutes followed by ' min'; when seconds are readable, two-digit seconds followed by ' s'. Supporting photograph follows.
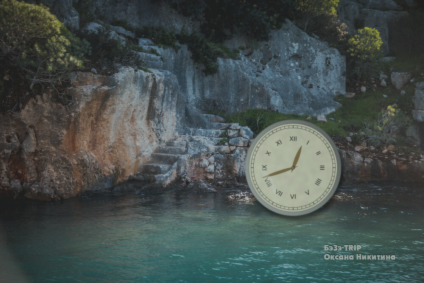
12 h 42 min
